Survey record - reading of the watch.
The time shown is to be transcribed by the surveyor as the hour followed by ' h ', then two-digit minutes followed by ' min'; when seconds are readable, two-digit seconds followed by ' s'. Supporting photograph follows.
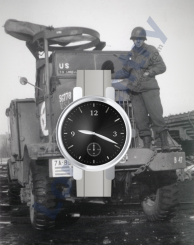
9 h 19 min
